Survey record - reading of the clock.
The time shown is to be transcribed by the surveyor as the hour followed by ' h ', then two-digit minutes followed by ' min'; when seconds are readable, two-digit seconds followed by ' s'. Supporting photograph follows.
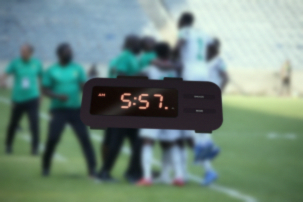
5 h 57 min
